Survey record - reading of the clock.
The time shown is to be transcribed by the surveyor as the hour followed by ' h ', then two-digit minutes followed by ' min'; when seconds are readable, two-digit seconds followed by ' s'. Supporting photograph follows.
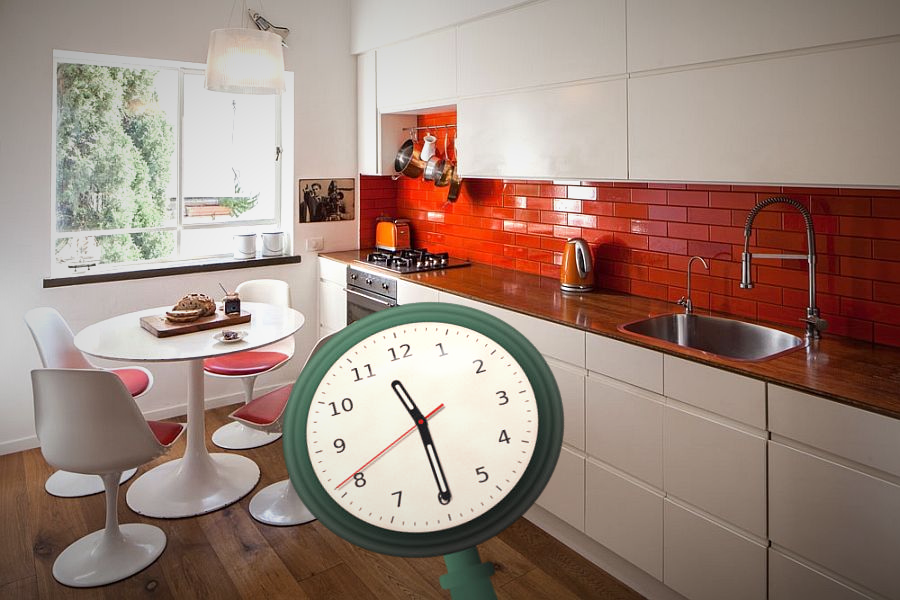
11 h 29 min 41 s
